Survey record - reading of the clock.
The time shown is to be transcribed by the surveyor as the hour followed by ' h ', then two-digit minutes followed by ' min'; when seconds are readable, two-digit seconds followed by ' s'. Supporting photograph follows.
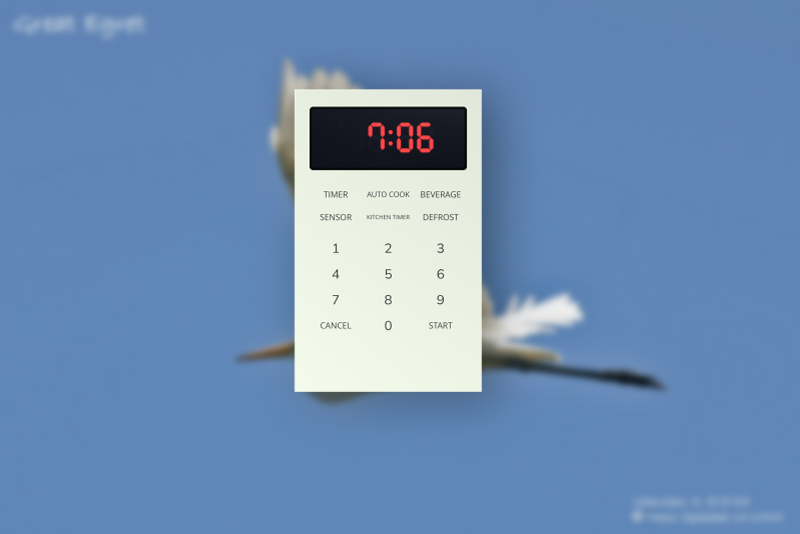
7 h 06 min
